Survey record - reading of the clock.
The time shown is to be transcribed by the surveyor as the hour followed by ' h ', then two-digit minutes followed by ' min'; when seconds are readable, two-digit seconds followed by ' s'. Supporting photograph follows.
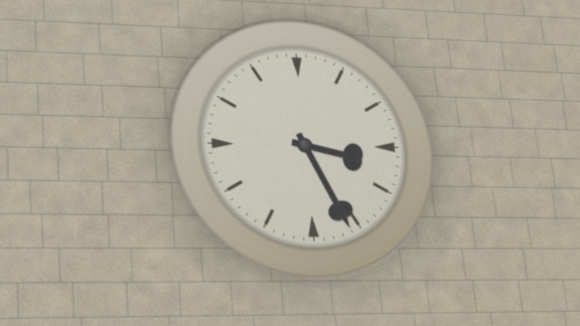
3 h 26 min
